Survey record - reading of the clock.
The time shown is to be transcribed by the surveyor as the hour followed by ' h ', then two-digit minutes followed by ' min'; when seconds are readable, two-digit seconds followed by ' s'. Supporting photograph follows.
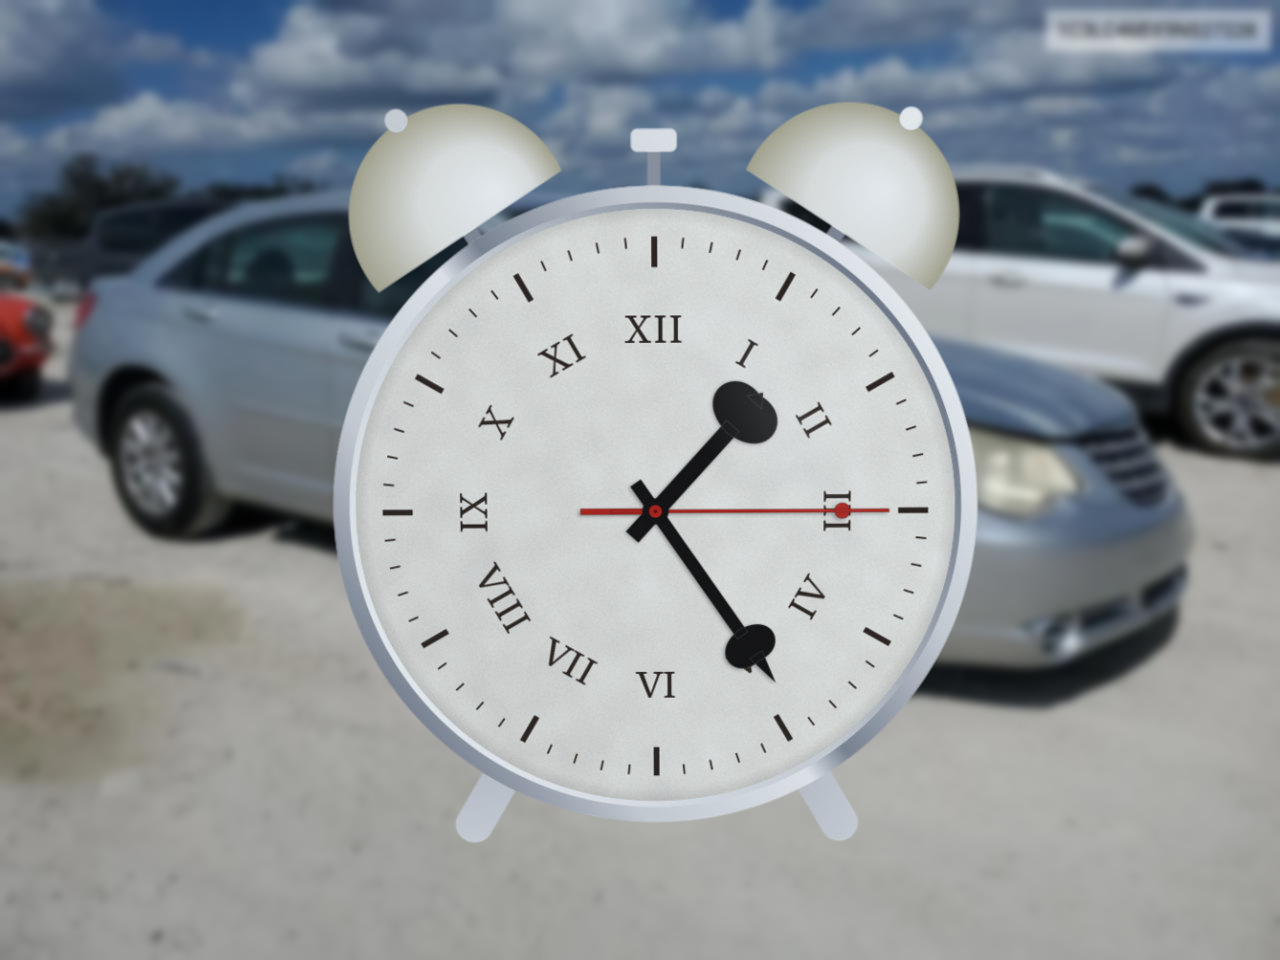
1 h 24 min 15 s
